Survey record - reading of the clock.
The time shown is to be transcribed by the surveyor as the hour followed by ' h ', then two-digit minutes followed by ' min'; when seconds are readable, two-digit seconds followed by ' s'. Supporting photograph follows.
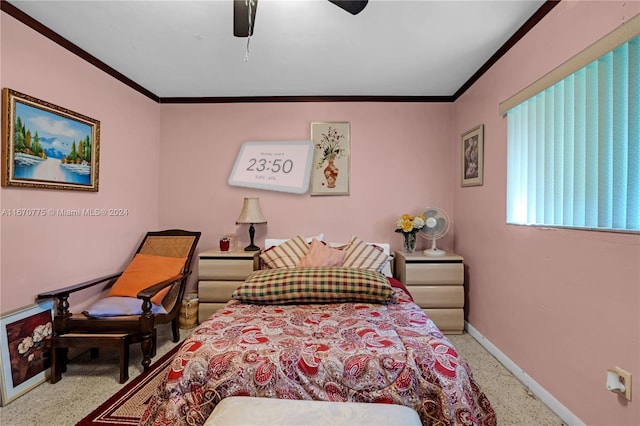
23 h 50 min
